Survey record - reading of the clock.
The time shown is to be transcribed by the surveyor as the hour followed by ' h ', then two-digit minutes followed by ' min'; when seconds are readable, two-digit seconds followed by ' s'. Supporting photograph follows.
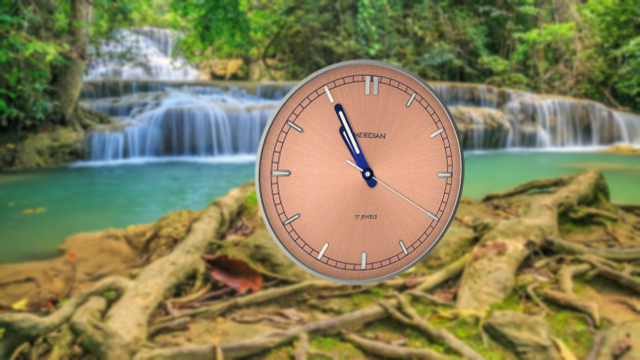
10 h 55 min 20 s
